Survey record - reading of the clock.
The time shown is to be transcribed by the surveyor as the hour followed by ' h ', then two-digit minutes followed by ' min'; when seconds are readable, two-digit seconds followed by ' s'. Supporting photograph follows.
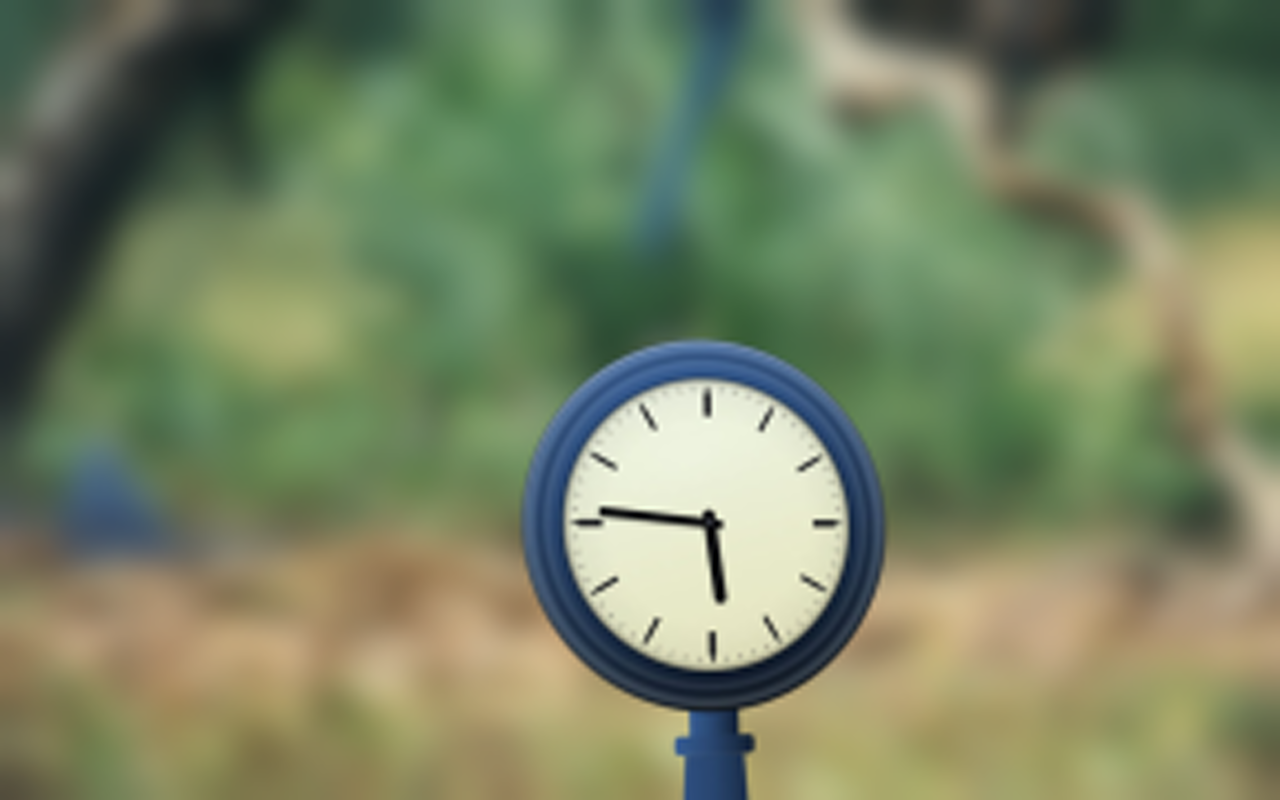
5 h 46 min
